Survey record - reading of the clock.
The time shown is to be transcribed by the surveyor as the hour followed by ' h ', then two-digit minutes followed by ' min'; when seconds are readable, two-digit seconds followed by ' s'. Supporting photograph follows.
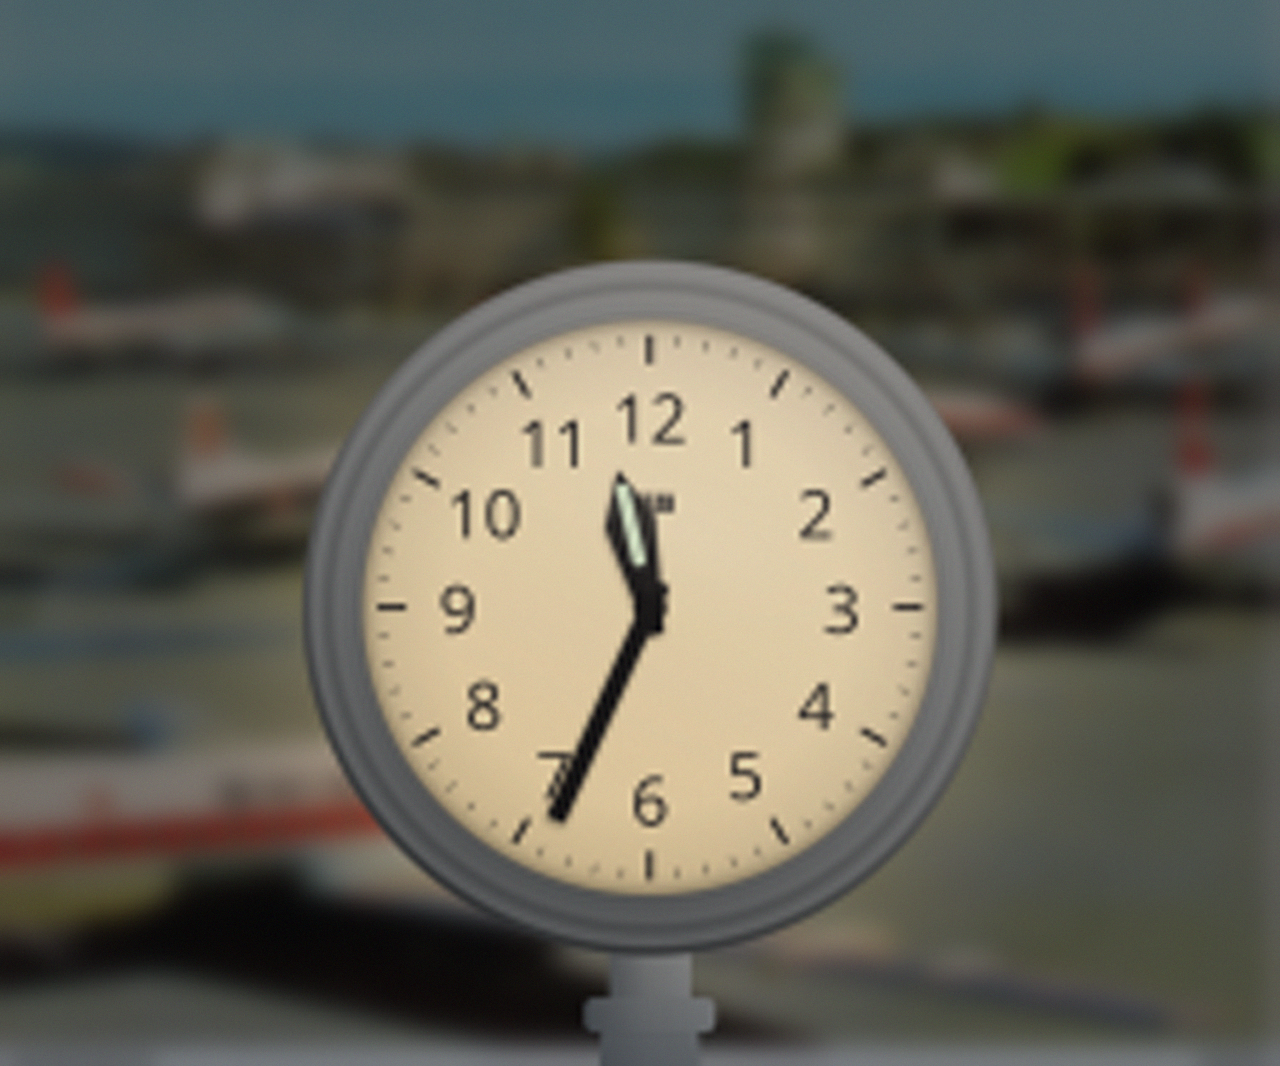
11 h 34 min
